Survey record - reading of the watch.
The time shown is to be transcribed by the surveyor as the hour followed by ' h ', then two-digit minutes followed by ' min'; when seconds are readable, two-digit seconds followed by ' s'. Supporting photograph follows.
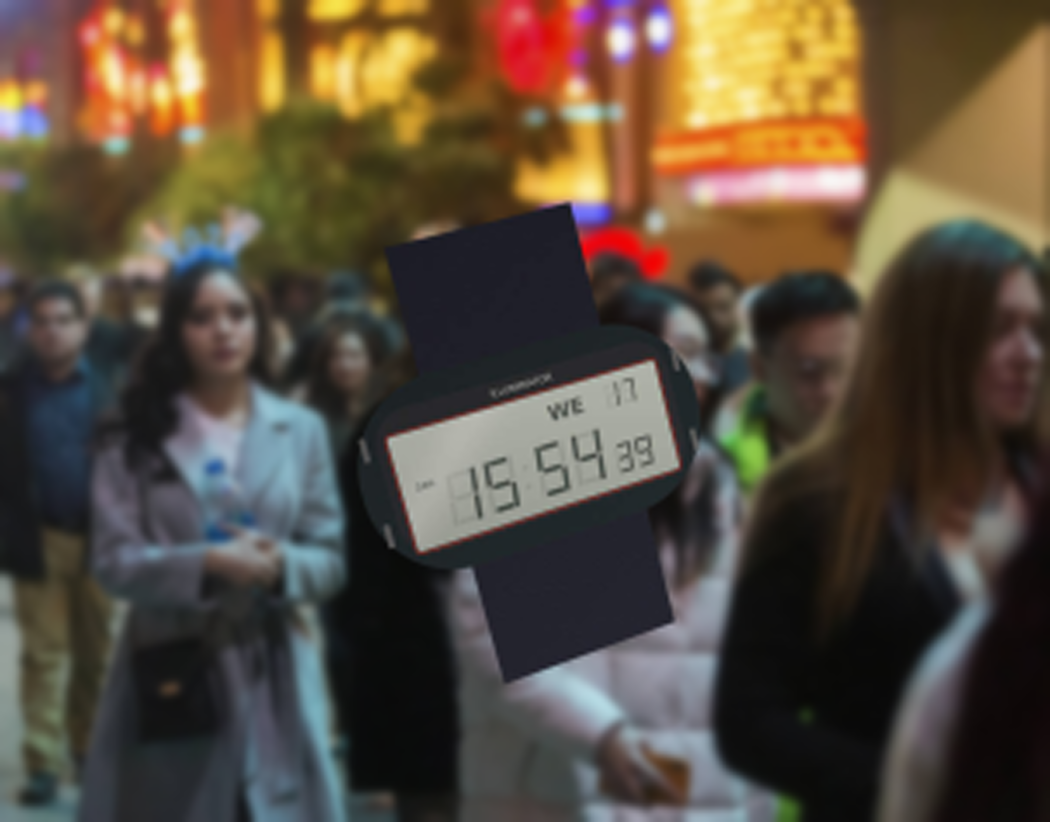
15 h 54 min 39 s
